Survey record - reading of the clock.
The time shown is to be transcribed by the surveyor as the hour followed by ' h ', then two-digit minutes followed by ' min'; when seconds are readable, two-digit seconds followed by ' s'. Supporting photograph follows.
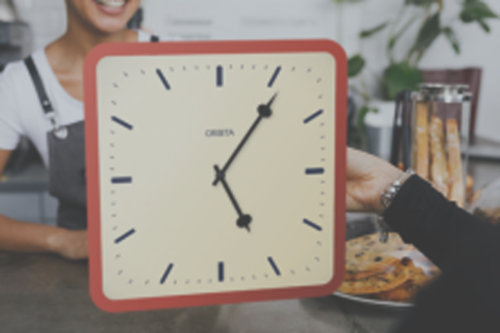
5 h 06 min
